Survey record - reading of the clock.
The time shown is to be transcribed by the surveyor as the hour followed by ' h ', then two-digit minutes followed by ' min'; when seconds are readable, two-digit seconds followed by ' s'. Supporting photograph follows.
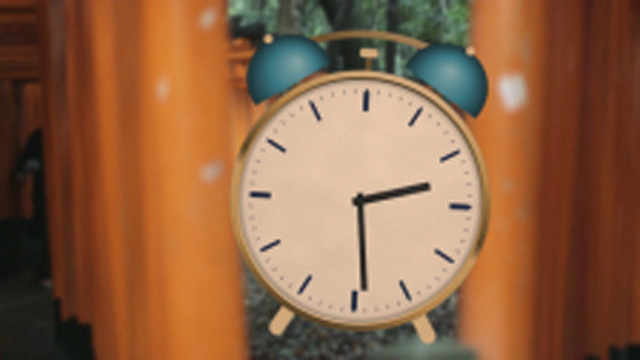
2 h 29 min
